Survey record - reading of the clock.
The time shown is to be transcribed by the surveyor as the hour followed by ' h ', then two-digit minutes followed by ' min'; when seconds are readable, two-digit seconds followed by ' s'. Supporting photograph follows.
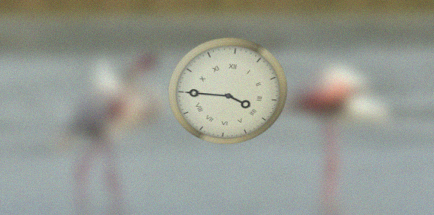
3 h 45 min
